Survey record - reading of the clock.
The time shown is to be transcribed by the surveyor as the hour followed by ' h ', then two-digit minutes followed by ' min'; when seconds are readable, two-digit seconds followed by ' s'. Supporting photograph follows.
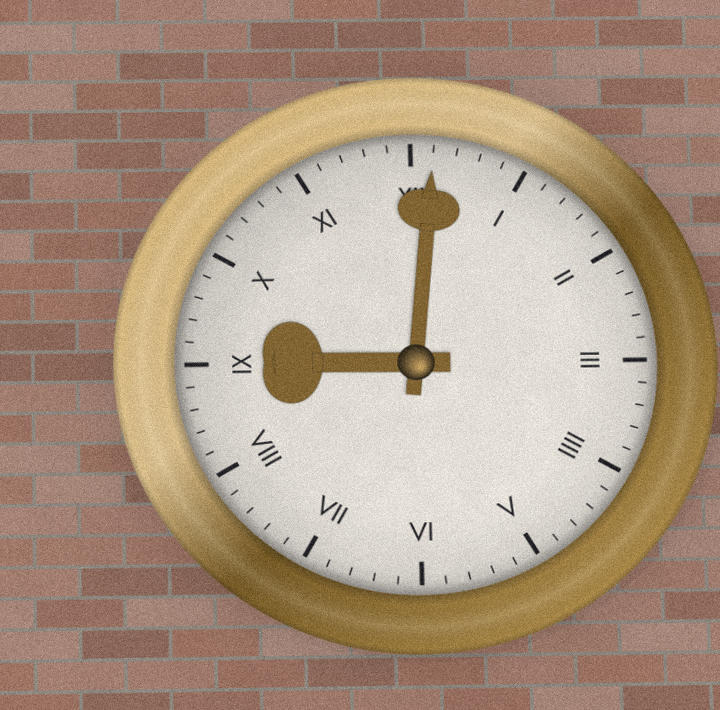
9 h 01 min
